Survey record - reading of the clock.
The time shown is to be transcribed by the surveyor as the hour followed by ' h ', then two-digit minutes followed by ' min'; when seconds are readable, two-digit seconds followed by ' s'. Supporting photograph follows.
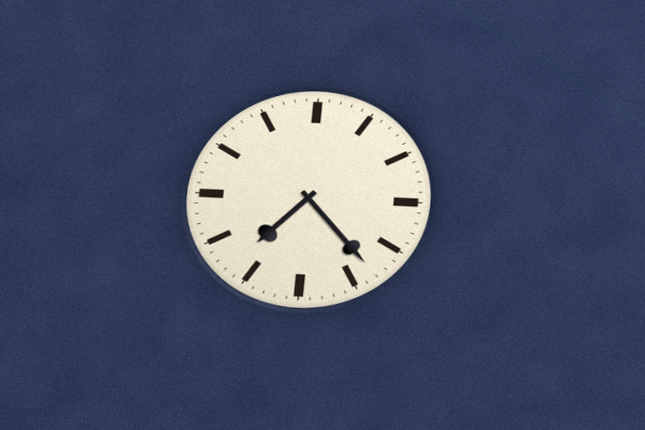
7 h 23 min
